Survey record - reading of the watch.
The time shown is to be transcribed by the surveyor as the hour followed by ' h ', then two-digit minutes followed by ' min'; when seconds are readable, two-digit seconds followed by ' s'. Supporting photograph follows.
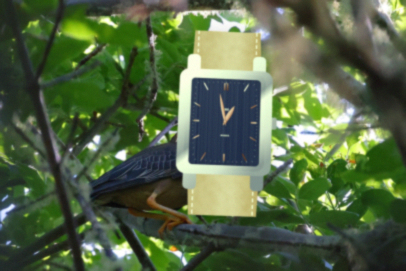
12 h 58 min
